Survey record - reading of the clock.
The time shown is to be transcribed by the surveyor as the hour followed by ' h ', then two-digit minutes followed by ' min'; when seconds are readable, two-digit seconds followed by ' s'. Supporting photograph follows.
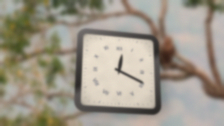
12 h 19 min
